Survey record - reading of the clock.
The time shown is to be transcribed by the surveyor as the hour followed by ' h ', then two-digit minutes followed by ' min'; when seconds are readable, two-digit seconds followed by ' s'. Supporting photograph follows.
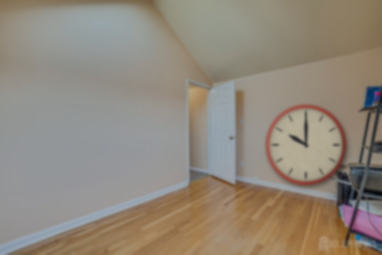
10 h 00 min
